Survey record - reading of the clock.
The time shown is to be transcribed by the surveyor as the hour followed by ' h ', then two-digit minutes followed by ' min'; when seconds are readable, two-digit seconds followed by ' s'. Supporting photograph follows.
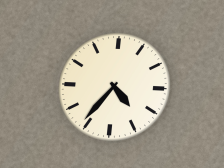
4 h 36 min
